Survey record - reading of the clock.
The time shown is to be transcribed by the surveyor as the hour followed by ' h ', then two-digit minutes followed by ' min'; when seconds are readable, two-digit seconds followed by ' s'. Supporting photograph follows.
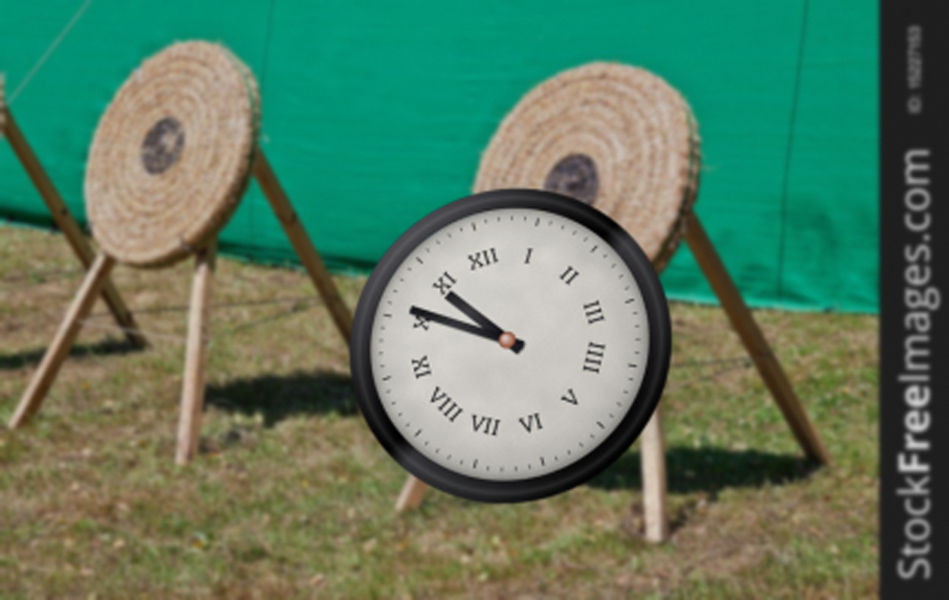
10 h 51 min
